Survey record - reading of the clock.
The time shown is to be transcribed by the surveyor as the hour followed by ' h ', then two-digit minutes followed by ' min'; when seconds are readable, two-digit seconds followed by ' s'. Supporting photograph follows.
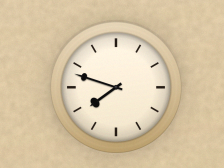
7 h 48 min
